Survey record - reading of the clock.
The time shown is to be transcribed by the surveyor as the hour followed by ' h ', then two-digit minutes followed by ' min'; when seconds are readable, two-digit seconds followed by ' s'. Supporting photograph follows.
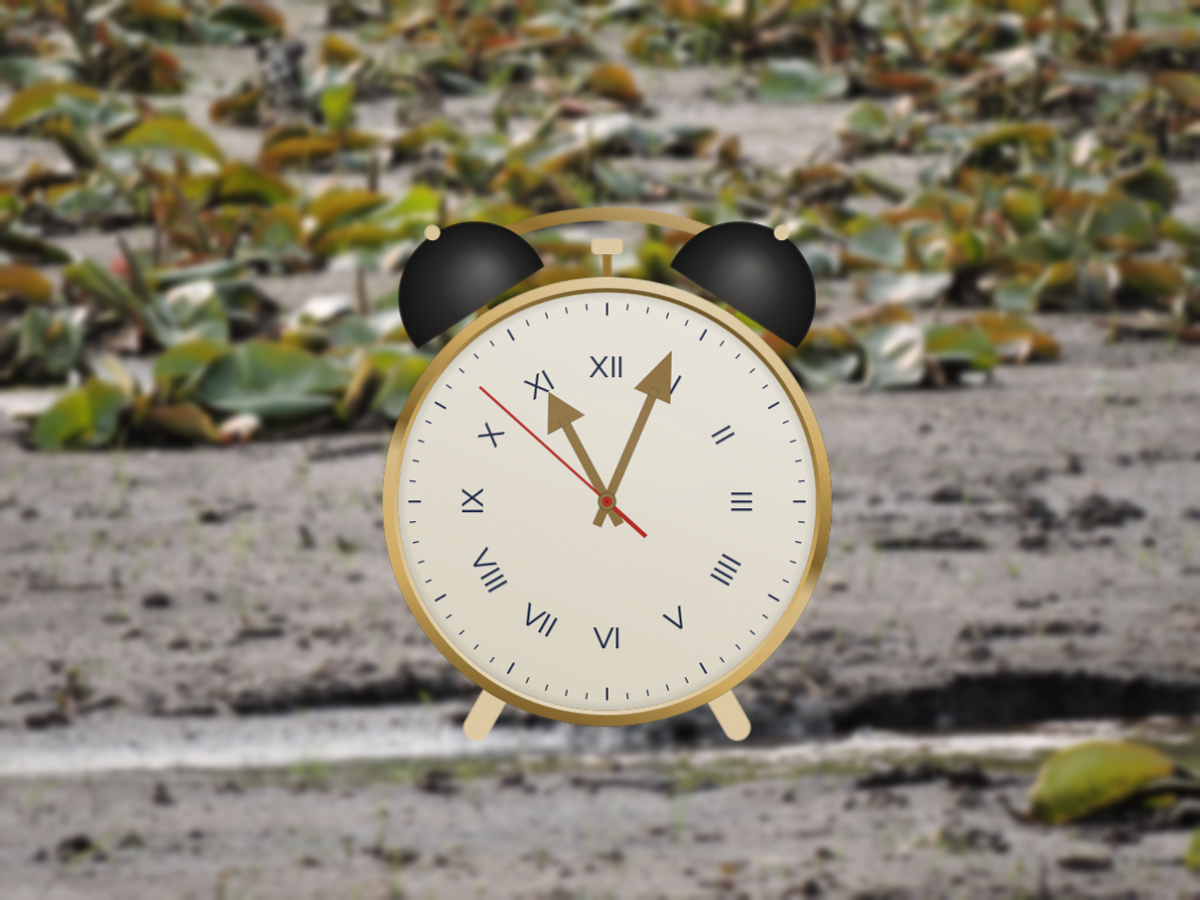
11 h 03 min 52 s
